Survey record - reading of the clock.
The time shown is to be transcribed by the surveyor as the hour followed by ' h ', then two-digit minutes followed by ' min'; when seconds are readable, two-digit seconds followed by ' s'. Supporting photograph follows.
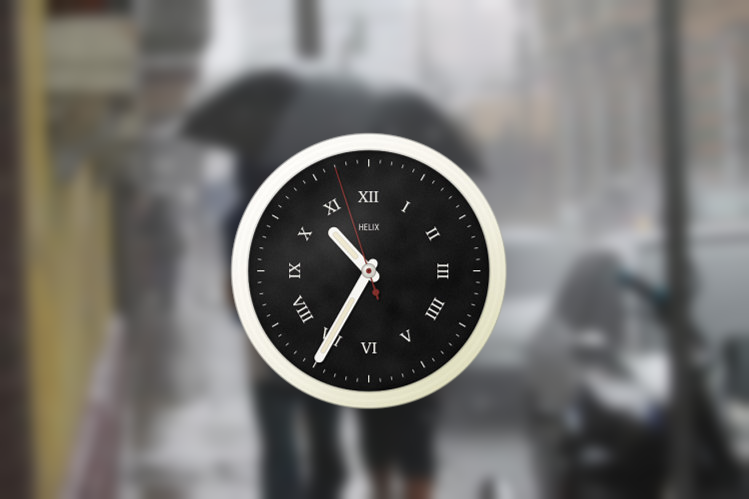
10 h 34 min 57 s
